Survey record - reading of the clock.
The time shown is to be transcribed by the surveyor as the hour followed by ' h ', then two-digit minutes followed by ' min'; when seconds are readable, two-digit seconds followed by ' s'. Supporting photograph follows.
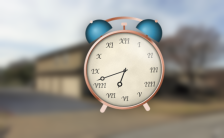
6 h 42 min
